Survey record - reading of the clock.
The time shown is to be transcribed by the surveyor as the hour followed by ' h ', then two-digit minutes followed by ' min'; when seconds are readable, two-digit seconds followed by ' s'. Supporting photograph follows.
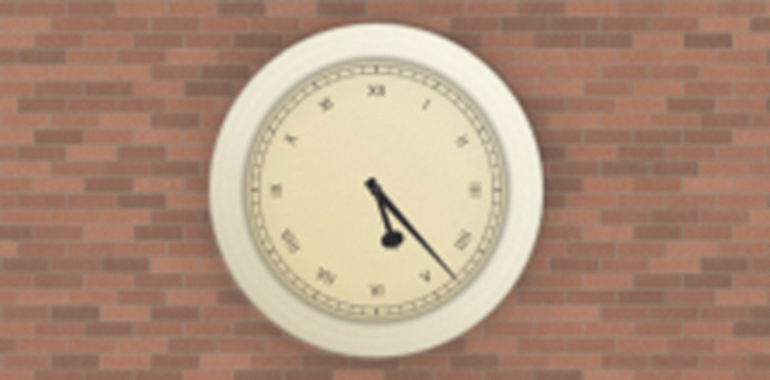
5 h 23 min
